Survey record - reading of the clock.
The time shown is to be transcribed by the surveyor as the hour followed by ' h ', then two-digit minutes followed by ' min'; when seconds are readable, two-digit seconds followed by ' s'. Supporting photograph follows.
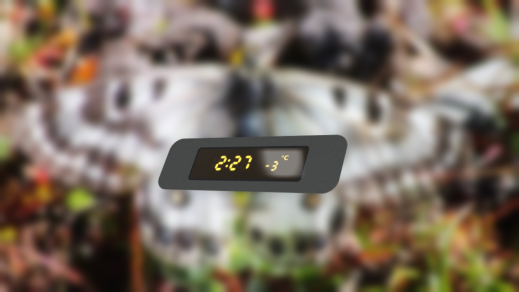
2 h 27 min
